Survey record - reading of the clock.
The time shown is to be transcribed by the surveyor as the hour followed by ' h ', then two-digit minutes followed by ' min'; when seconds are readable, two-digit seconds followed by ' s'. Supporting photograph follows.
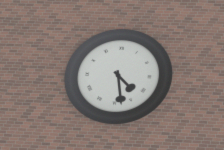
4 h 28 min
